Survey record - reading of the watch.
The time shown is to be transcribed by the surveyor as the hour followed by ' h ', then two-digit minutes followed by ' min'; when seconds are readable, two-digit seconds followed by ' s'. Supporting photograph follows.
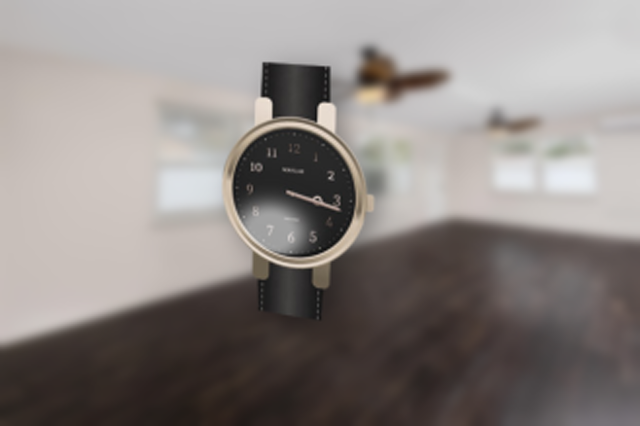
3 h 17 min
